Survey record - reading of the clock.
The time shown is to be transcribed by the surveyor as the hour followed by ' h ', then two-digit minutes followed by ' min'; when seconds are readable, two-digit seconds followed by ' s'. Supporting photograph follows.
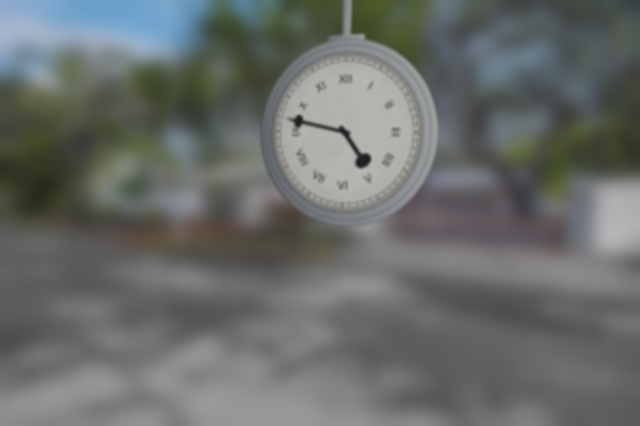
4 h 47 min
